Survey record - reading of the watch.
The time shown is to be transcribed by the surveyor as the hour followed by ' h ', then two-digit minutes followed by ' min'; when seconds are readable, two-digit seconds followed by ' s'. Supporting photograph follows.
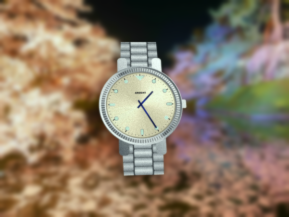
1 h 25 min
